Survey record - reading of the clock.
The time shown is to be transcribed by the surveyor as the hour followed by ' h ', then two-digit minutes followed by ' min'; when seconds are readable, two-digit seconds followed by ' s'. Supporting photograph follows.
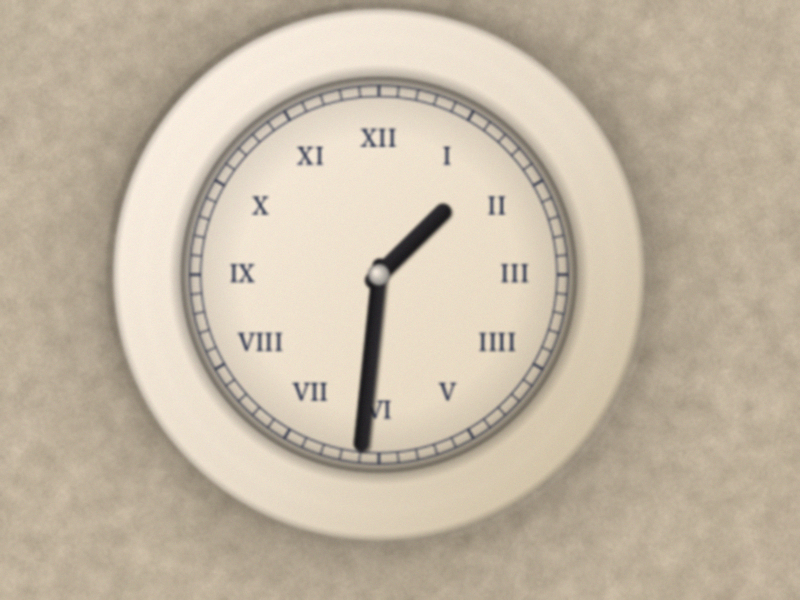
1 h 31 min
